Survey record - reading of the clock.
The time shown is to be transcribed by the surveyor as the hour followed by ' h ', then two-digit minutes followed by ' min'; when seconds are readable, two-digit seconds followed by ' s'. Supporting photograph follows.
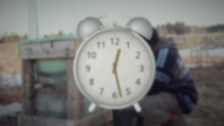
12 h 28 min
